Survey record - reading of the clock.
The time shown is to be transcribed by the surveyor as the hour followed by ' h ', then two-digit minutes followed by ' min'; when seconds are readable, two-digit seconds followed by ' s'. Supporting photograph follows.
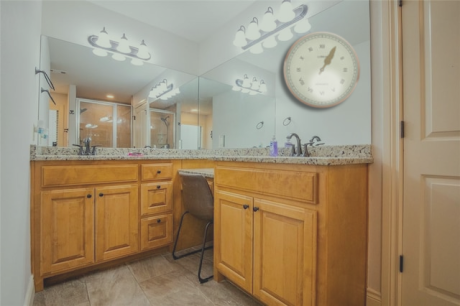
1 h 05 min
